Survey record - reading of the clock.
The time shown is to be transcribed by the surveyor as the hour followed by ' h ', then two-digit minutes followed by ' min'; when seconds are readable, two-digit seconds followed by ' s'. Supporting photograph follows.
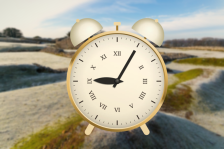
9 h 05 min
